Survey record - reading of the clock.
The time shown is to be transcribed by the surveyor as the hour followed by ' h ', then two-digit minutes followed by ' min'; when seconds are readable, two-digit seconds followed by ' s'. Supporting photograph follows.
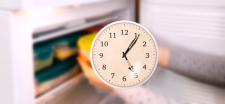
5 h 06 min
